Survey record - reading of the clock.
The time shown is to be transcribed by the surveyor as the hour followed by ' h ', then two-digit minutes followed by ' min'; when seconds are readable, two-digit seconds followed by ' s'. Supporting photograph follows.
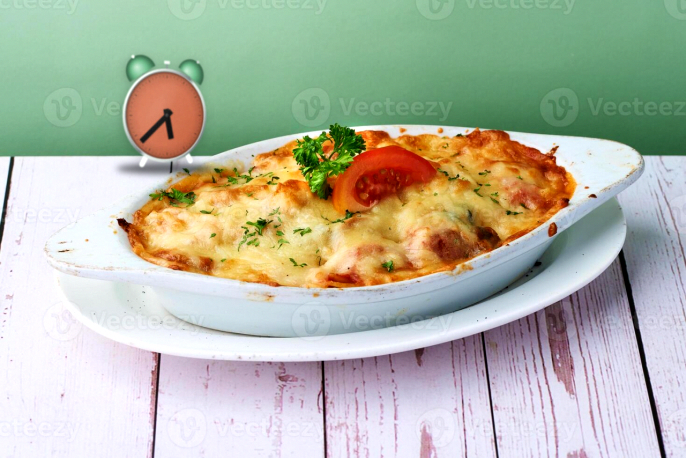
5 h 38 min
